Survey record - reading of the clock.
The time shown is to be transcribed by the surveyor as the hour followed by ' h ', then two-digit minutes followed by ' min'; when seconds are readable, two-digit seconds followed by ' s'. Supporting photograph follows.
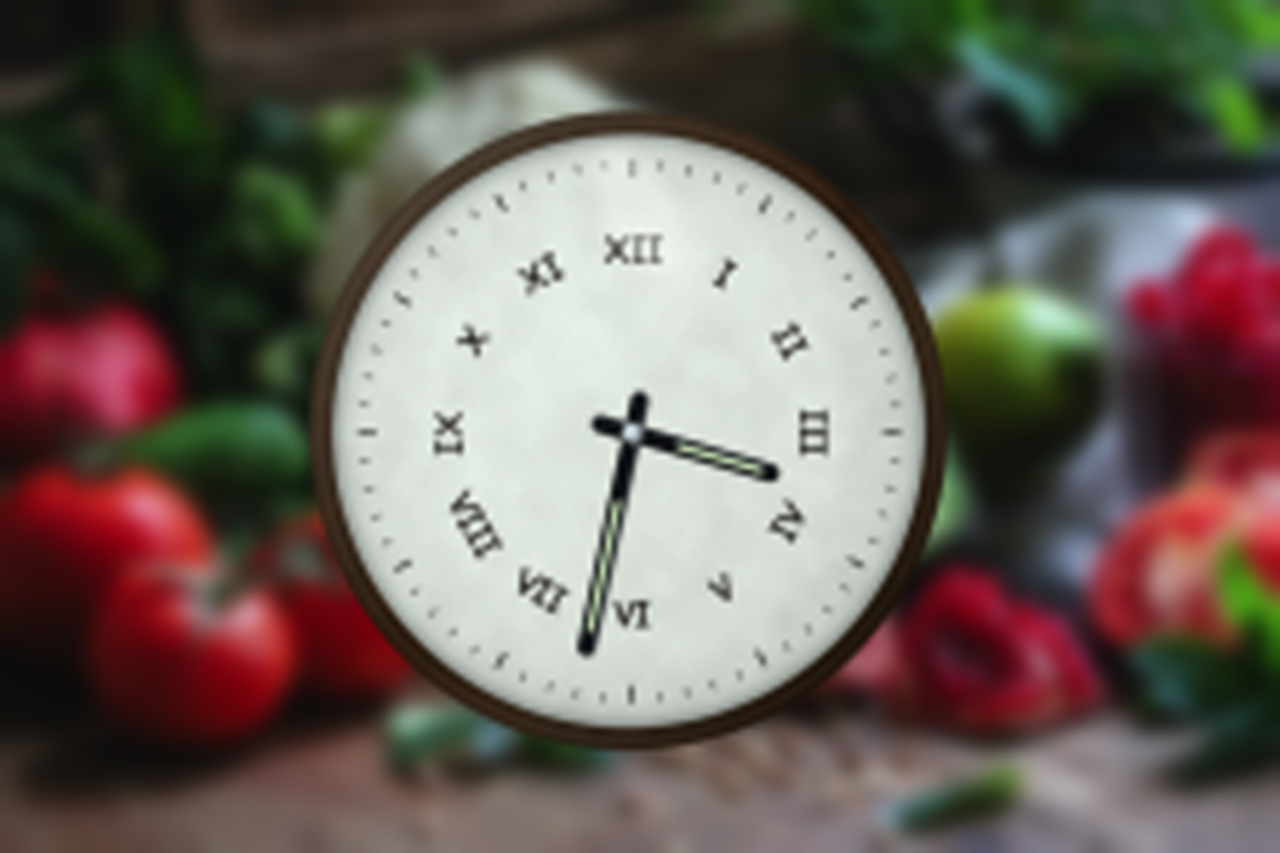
3 h 32 min
